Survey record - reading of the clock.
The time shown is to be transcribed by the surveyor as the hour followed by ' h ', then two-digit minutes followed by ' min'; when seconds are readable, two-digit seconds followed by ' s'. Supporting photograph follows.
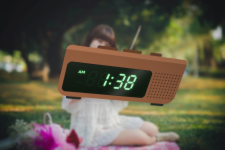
1 h 38 min
